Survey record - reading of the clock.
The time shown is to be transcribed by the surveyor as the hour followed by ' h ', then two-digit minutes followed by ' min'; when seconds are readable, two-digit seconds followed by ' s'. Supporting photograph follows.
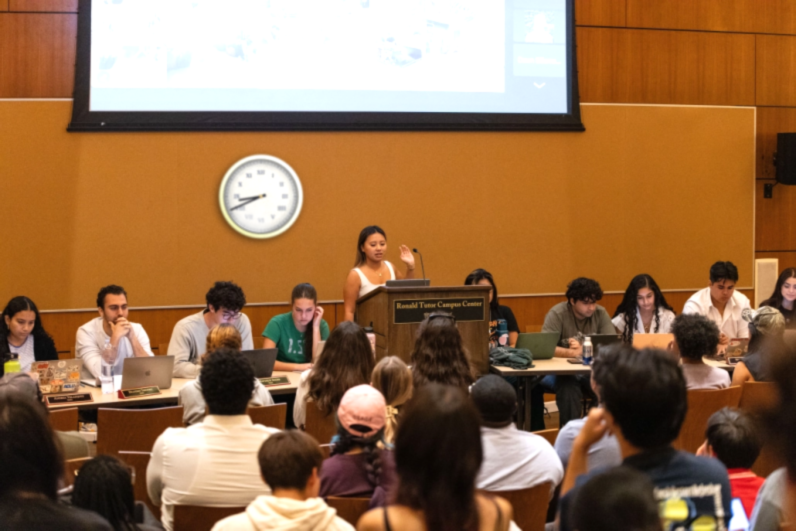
8 h 41 min
